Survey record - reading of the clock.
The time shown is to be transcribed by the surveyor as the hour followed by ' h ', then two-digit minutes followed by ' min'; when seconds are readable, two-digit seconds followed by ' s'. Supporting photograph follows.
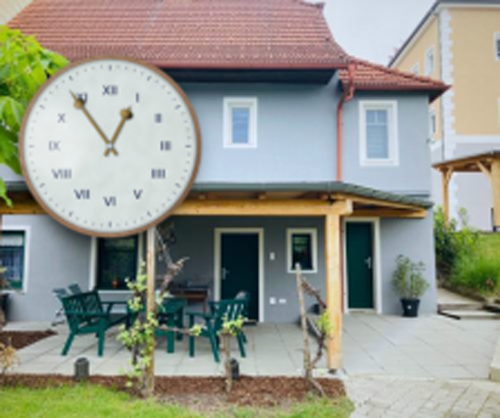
12 h 54 min
